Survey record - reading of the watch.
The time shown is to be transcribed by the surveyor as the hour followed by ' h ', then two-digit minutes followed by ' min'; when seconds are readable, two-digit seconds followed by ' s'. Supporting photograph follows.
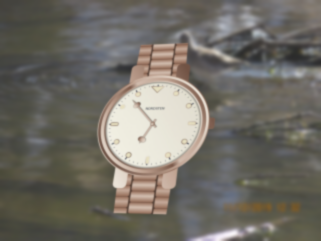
6 h 53 min
